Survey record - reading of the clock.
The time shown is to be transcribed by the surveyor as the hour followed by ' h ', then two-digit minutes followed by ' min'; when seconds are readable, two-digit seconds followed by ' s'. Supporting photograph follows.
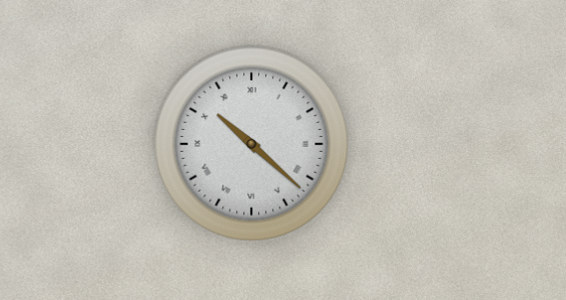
10 h 22 min
